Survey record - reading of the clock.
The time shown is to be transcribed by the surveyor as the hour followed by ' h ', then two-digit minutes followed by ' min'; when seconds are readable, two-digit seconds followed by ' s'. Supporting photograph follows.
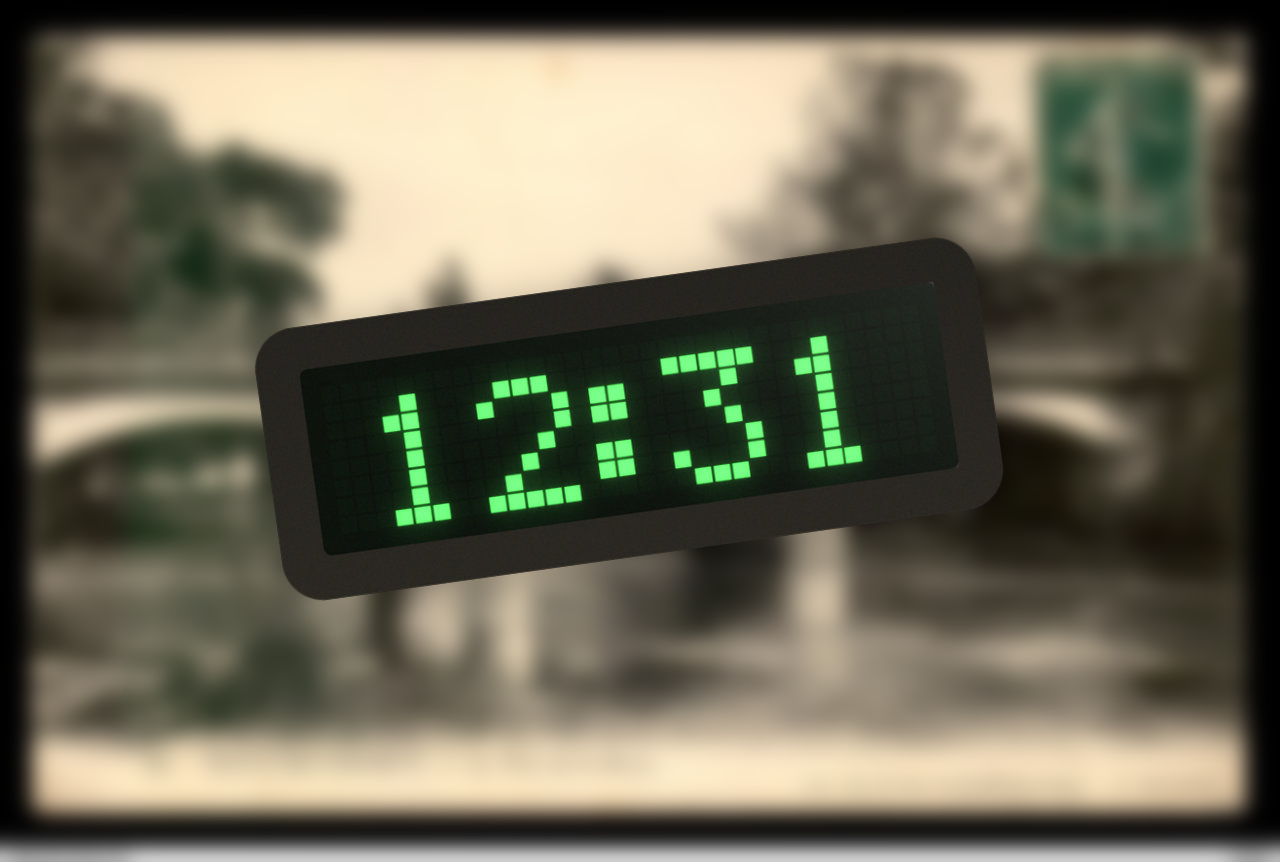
12 h 31 min
